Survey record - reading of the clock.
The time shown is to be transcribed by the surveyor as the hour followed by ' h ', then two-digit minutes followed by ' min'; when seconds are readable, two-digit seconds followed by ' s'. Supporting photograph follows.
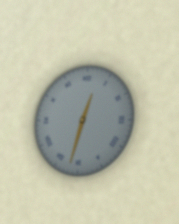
12 h 32 min
